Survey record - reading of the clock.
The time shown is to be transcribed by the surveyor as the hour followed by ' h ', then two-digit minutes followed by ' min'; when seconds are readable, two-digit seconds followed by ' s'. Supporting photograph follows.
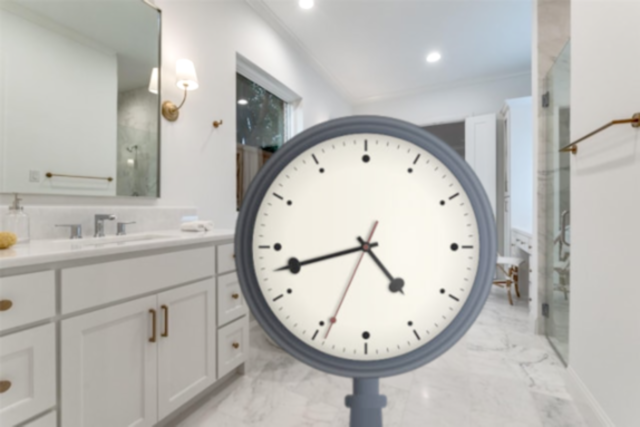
4 h 42 min 34 s
